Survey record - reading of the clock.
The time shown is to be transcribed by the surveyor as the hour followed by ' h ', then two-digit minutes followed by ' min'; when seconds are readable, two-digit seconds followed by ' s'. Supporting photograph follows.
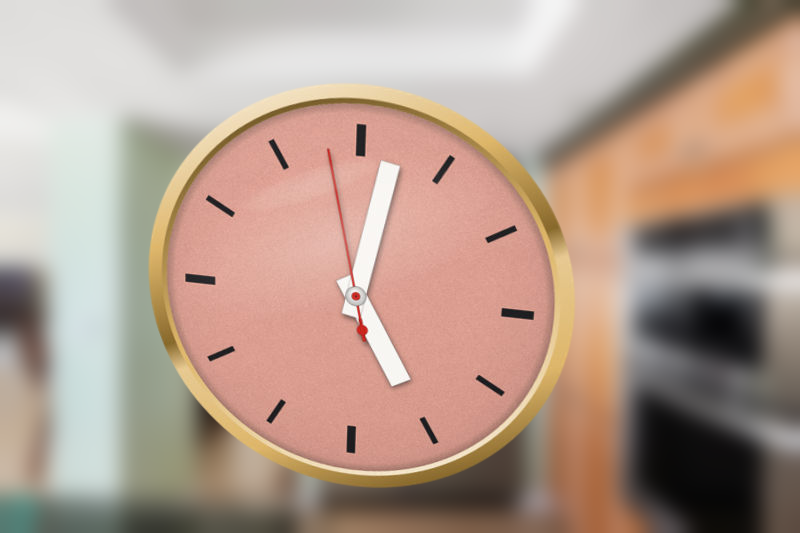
5 h 01 min 58 s
